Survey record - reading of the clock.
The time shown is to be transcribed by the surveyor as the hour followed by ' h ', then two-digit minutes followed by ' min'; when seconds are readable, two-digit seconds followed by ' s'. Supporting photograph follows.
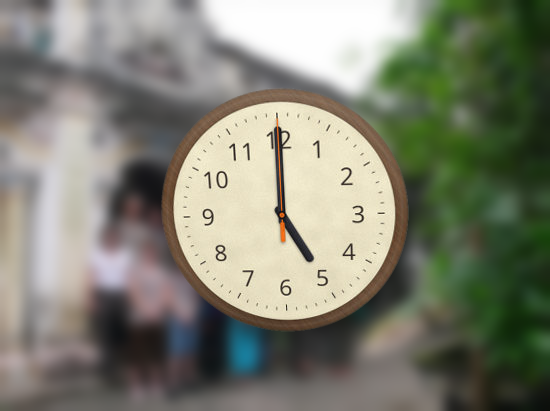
5 h 00 min 00 s
